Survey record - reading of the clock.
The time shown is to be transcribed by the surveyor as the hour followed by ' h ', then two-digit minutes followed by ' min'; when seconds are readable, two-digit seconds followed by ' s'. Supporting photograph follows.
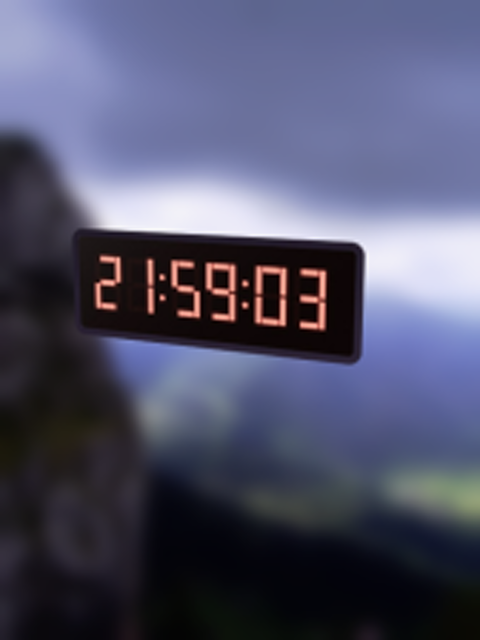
21 h 59 min 03 s
